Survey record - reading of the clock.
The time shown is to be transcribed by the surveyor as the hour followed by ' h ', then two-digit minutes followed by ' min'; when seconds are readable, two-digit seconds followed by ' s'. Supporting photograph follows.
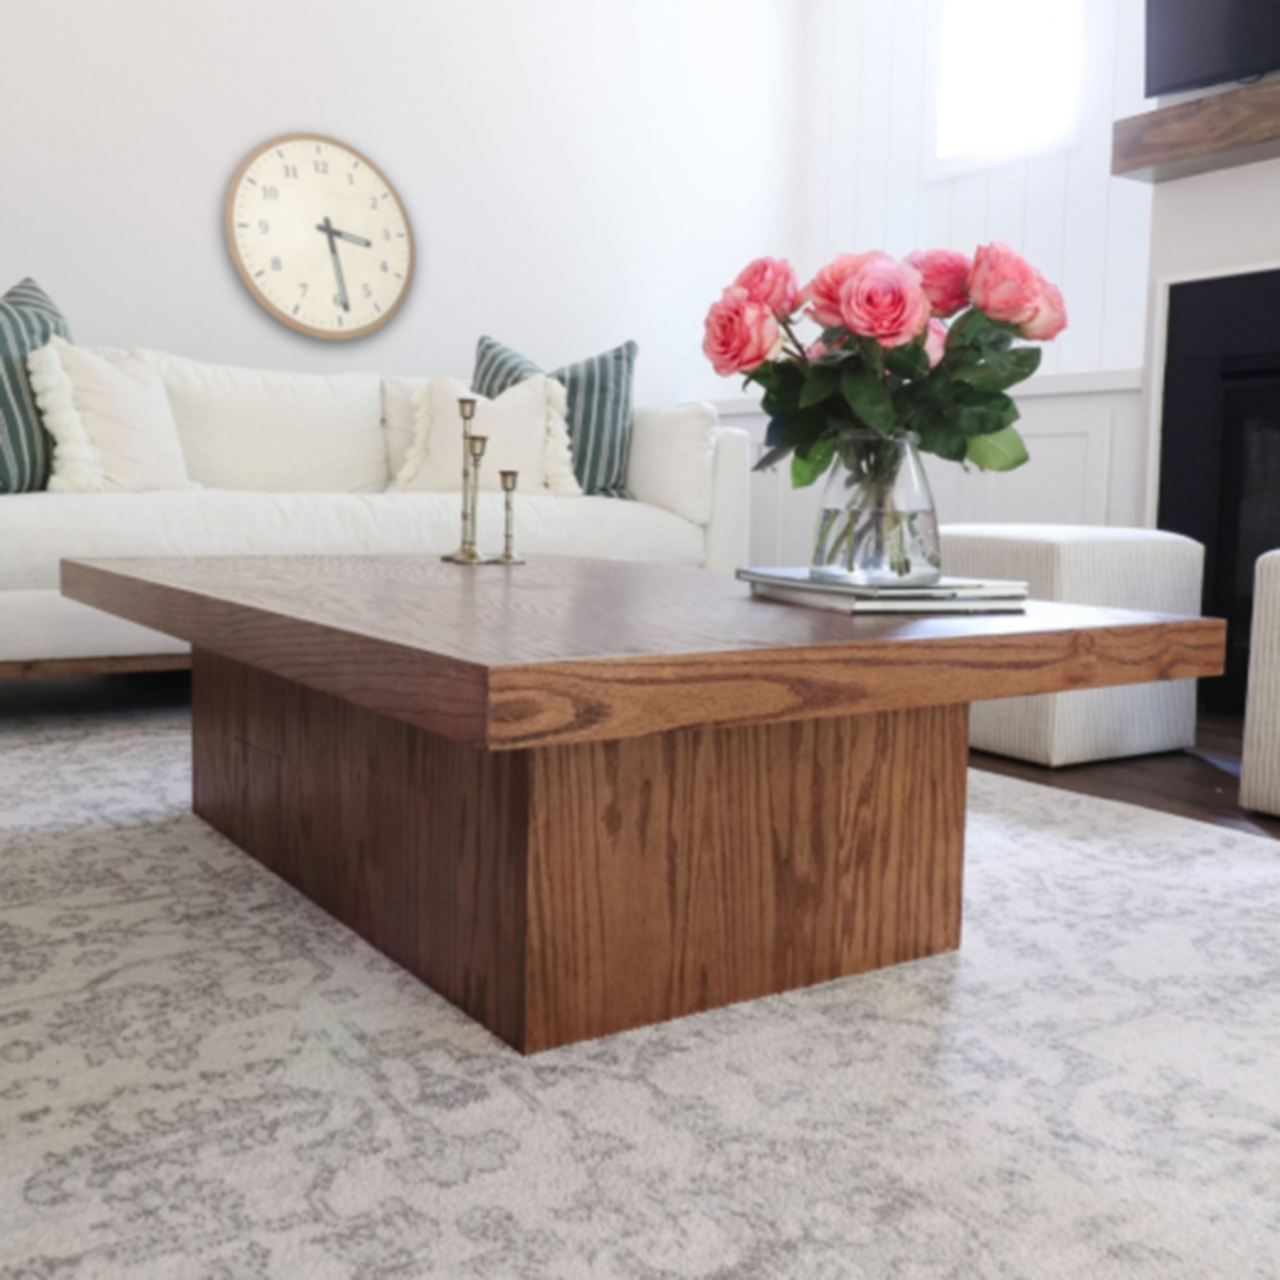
3 h 29 min
